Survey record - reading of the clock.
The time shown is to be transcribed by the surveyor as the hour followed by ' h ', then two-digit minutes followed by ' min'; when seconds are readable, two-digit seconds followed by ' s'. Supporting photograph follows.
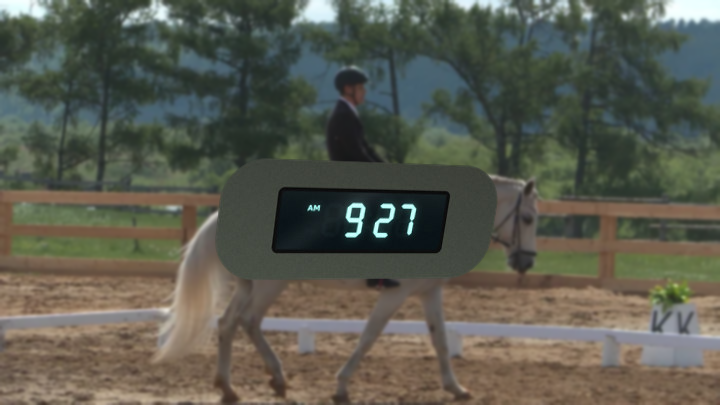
9 h 27 min
